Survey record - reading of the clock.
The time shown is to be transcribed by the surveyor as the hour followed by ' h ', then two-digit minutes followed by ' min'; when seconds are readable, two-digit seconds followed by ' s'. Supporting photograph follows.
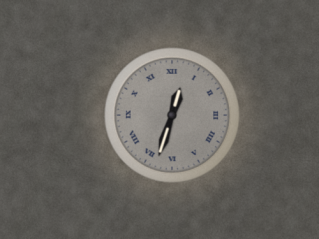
12 h 33 min
